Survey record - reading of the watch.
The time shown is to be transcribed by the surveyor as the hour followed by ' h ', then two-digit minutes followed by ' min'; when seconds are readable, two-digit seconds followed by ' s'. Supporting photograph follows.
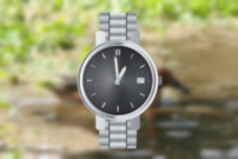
12 h 59 min
